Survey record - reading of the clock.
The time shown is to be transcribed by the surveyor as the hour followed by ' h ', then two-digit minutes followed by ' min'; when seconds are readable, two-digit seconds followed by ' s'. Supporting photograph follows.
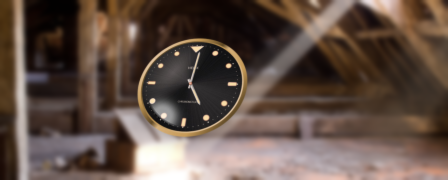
5 h 01 min
